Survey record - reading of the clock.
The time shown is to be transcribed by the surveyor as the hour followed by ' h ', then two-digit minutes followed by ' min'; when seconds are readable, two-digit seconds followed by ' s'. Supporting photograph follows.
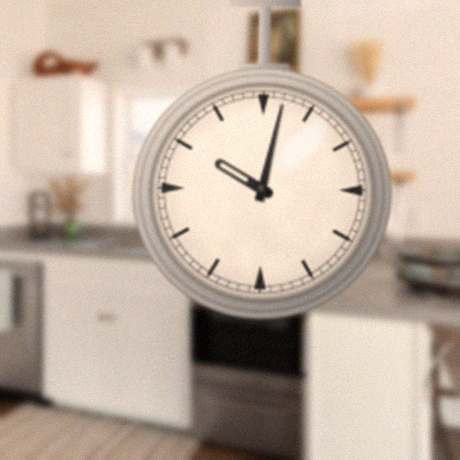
10 h 02 min
